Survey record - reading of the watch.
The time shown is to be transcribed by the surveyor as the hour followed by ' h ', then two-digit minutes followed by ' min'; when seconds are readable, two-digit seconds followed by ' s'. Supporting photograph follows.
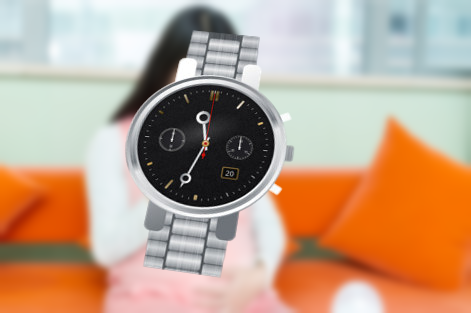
11 h 33 min
